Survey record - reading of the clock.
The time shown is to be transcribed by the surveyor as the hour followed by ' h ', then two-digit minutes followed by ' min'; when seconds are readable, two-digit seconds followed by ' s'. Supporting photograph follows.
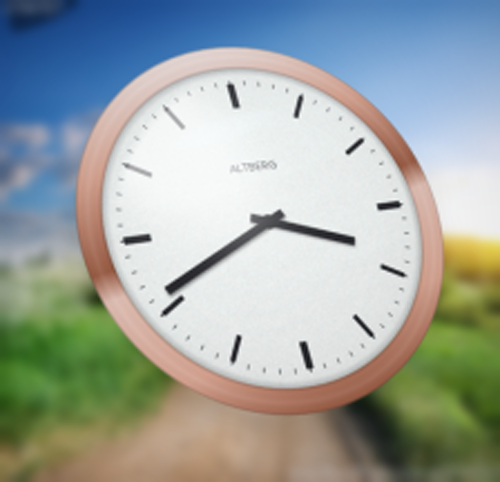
3 h 41 min
